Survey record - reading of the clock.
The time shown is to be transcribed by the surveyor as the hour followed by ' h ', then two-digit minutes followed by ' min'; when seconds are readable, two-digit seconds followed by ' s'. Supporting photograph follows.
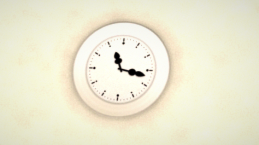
11 h 17 min
